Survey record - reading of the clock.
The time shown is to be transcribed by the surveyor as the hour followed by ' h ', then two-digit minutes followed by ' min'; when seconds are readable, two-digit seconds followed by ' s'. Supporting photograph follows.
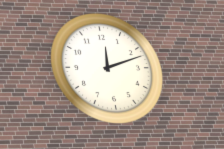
12 h 12 min
